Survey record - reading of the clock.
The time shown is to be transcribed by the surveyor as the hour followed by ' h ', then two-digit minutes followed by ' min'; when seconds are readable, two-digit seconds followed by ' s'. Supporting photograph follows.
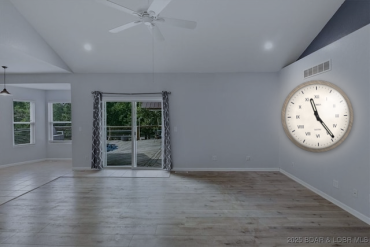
11 h 24 min
